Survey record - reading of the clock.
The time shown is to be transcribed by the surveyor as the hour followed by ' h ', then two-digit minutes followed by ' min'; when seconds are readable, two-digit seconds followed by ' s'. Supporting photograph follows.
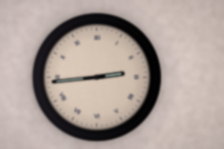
2 h 44 min
